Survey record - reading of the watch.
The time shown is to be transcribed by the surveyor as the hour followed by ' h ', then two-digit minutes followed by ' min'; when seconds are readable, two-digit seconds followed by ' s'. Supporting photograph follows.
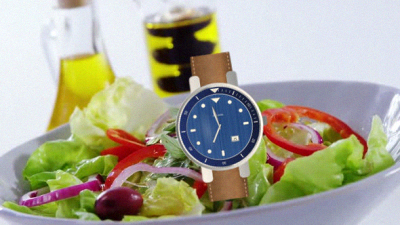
6 h 58 min
